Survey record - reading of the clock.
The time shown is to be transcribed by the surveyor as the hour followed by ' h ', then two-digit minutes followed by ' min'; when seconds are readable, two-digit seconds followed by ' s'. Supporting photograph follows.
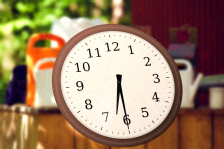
6 h 30 min
